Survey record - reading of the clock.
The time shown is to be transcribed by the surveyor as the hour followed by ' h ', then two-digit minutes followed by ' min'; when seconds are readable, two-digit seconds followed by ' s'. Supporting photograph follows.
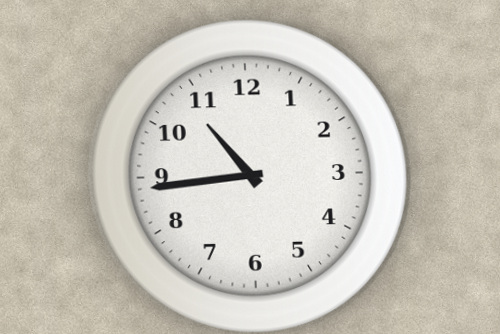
10 h 44 min
